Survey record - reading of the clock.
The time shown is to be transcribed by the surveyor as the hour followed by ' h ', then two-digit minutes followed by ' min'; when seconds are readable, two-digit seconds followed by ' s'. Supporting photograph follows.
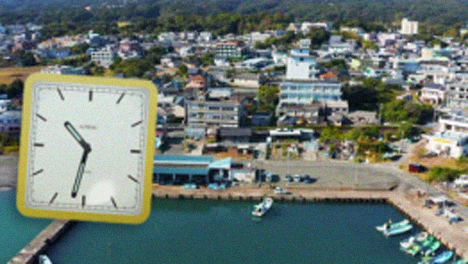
10 h 32 min
